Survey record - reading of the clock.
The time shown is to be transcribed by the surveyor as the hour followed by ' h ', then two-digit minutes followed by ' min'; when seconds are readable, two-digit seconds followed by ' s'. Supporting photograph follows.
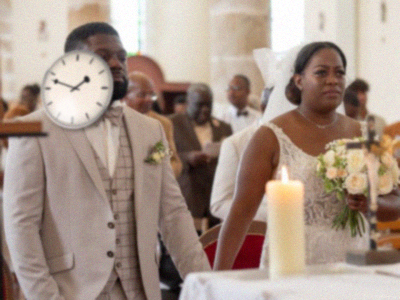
1 h 48 min
